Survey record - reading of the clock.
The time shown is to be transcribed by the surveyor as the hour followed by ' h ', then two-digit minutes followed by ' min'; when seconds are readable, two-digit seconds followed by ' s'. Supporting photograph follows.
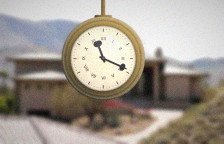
11 h 19 min
